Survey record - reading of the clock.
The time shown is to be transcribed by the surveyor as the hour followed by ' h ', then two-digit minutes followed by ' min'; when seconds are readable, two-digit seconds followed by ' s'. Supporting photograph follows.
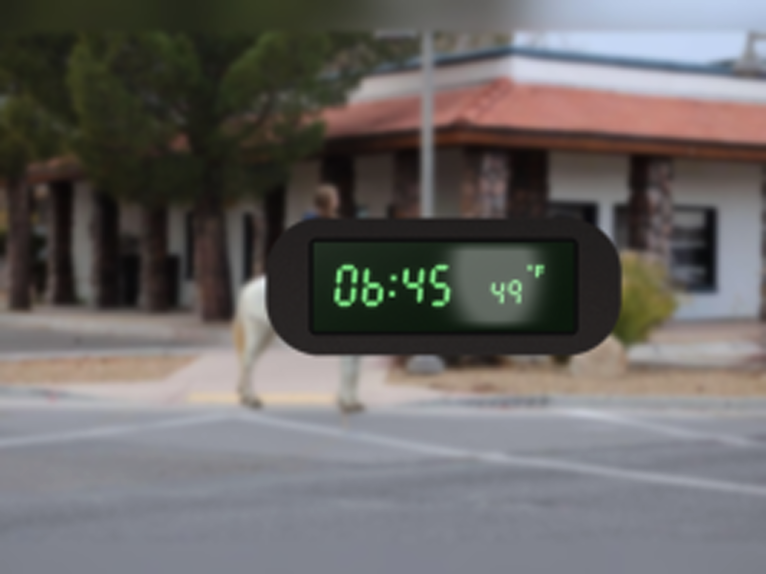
6 h 45 min
